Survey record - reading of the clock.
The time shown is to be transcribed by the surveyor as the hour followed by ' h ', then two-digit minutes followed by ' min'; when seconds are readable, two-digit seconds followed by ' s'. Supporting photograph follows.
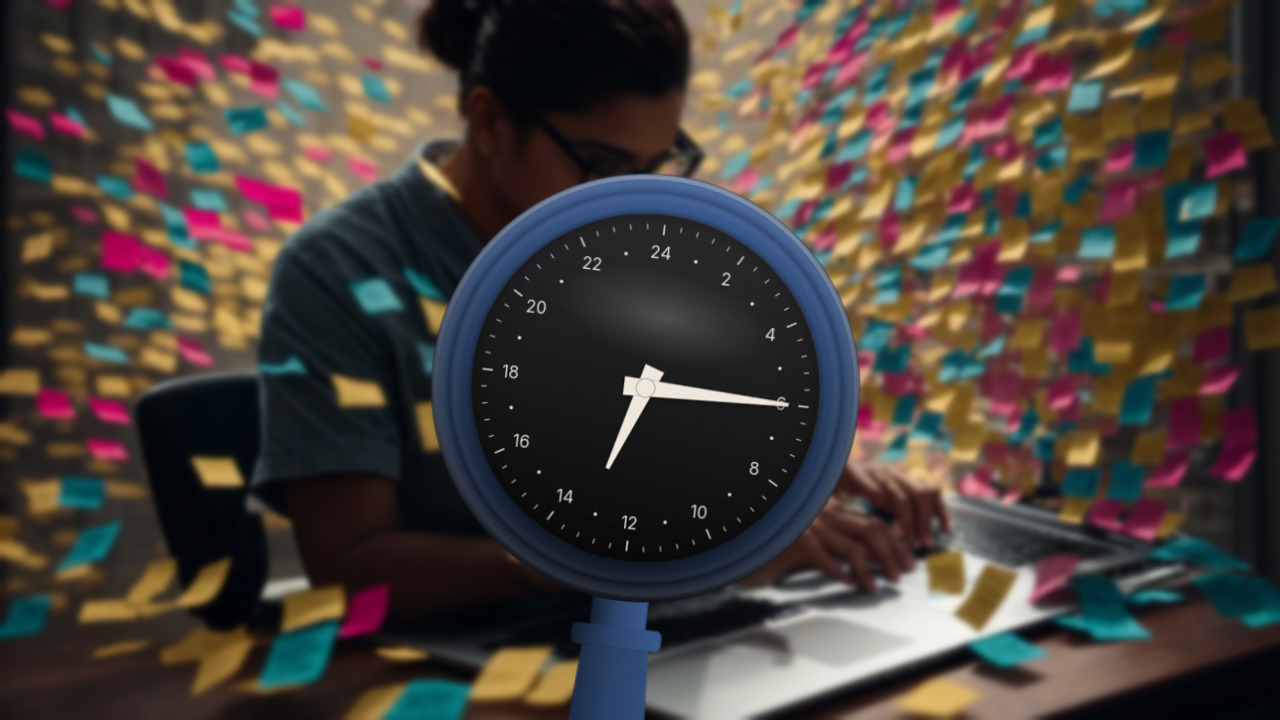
13 h 15 min
